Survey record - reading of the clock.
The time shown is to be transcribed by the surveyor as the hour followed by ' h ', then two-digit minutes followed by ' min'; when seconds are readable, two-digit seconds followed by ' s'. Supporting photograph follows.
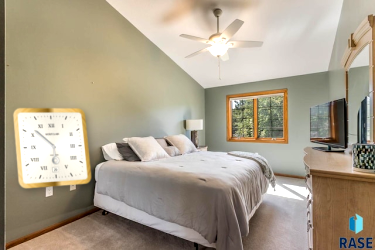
5 h 52 min
